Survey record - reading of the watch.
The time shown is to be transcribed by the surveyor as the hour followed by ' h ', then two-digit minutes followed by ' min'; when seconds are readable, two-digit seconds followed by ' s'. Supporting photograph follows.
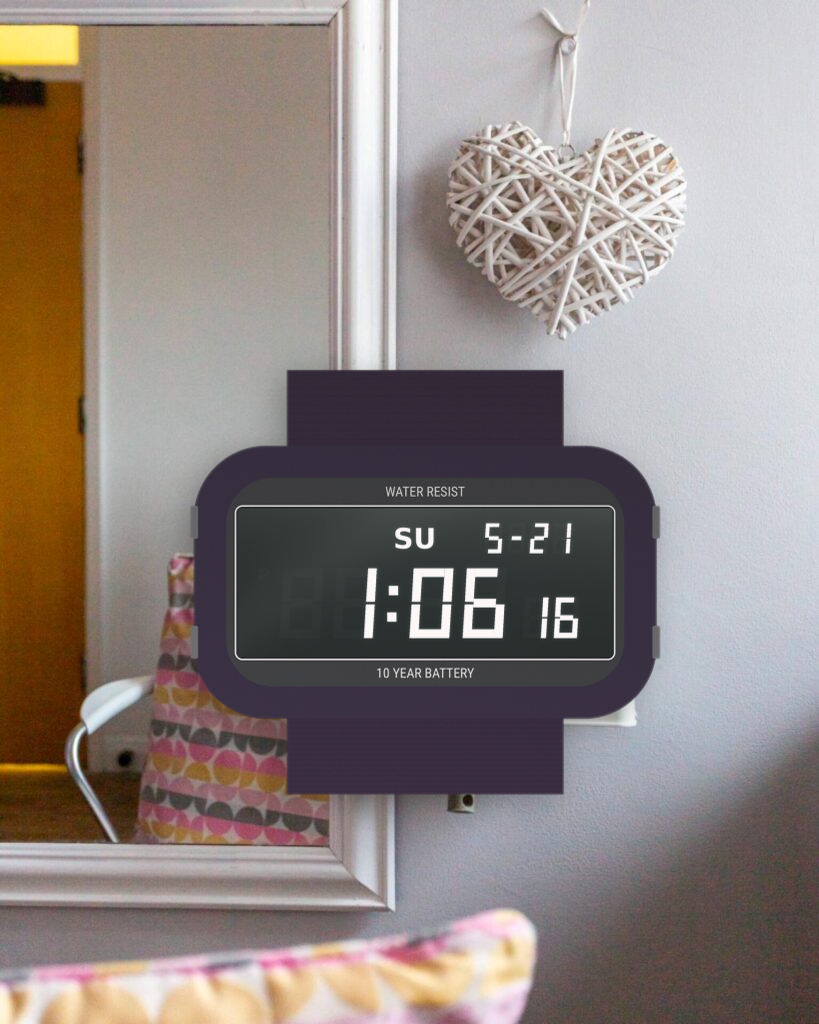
1 h 06 min 16 s
